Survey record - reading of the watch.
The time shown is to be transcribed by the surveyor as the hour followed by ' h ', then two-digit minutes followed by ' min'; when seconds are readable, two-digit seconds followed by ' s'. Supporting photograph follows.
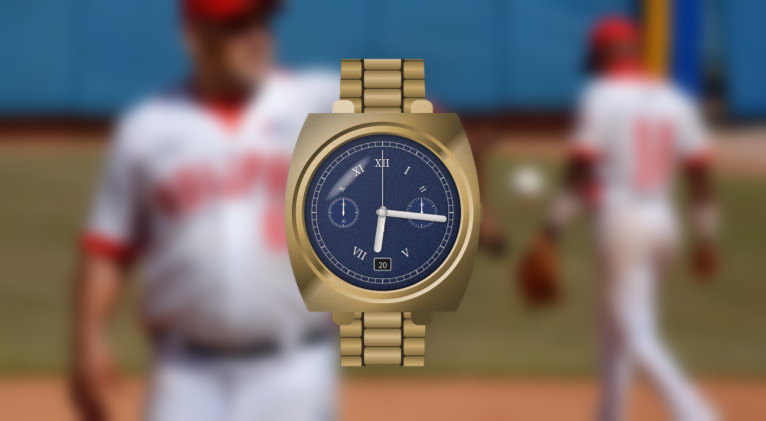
6 h 16 min
